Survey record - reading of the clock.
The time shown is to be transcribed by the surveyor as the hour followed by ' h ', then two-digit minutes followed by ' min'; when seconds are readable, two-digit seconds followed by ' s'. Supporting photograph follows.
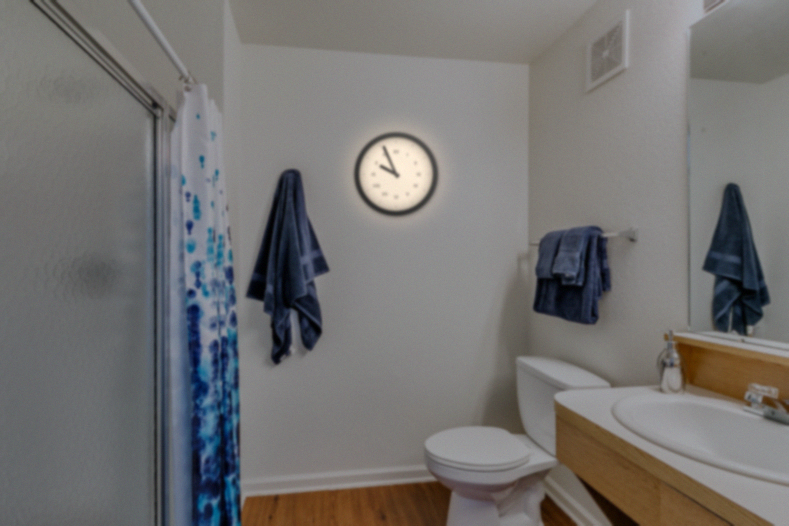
9 h 56 min
